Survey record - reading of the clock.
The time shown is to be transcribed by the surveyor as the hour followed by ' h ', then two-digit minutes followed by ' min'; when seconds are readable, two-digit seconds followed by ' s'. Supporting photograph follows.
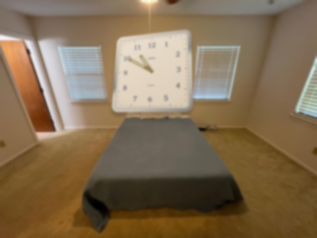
10 h 50 min
